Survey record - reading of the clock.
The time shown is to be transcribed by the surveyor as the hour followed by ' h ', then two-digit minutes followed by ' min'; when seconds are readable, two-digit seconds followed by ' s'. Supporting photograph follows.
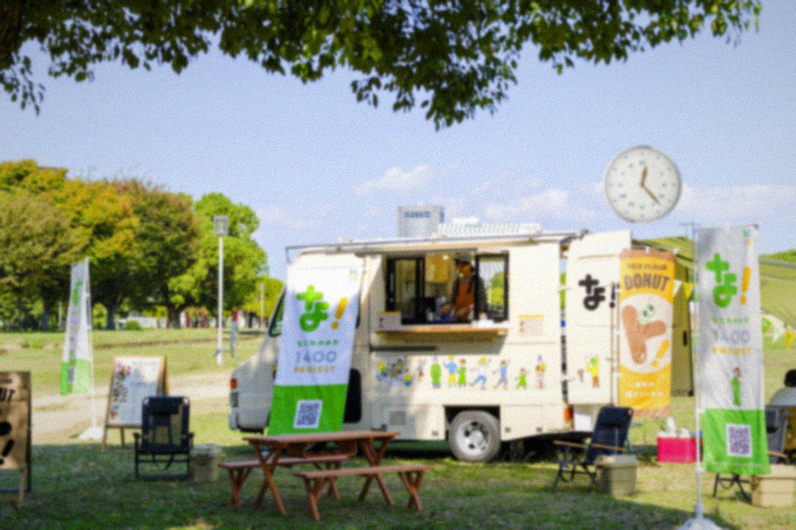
12 h 23 min
